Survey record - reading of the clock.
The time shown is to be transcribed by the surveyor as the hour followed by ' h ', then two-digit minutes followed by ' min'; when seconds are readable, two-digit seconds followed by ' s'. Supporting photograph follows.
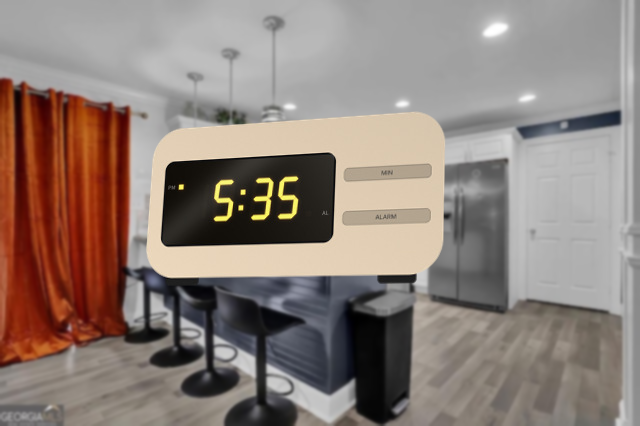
5 h 35 min
